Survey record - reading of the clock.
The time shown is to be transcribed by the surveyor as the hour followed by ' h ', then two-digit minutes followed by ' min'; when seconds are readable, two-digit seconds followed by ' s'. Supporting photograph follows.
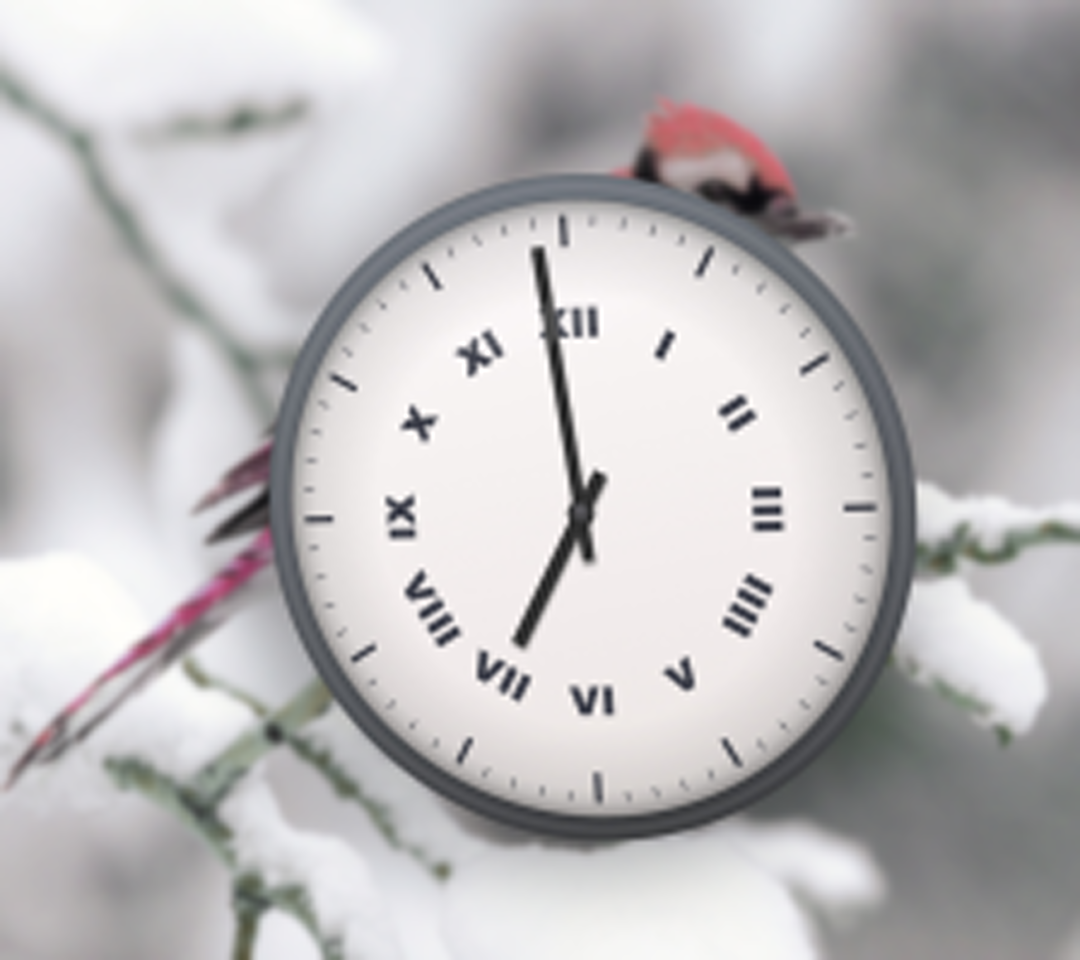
6 h 59 min
